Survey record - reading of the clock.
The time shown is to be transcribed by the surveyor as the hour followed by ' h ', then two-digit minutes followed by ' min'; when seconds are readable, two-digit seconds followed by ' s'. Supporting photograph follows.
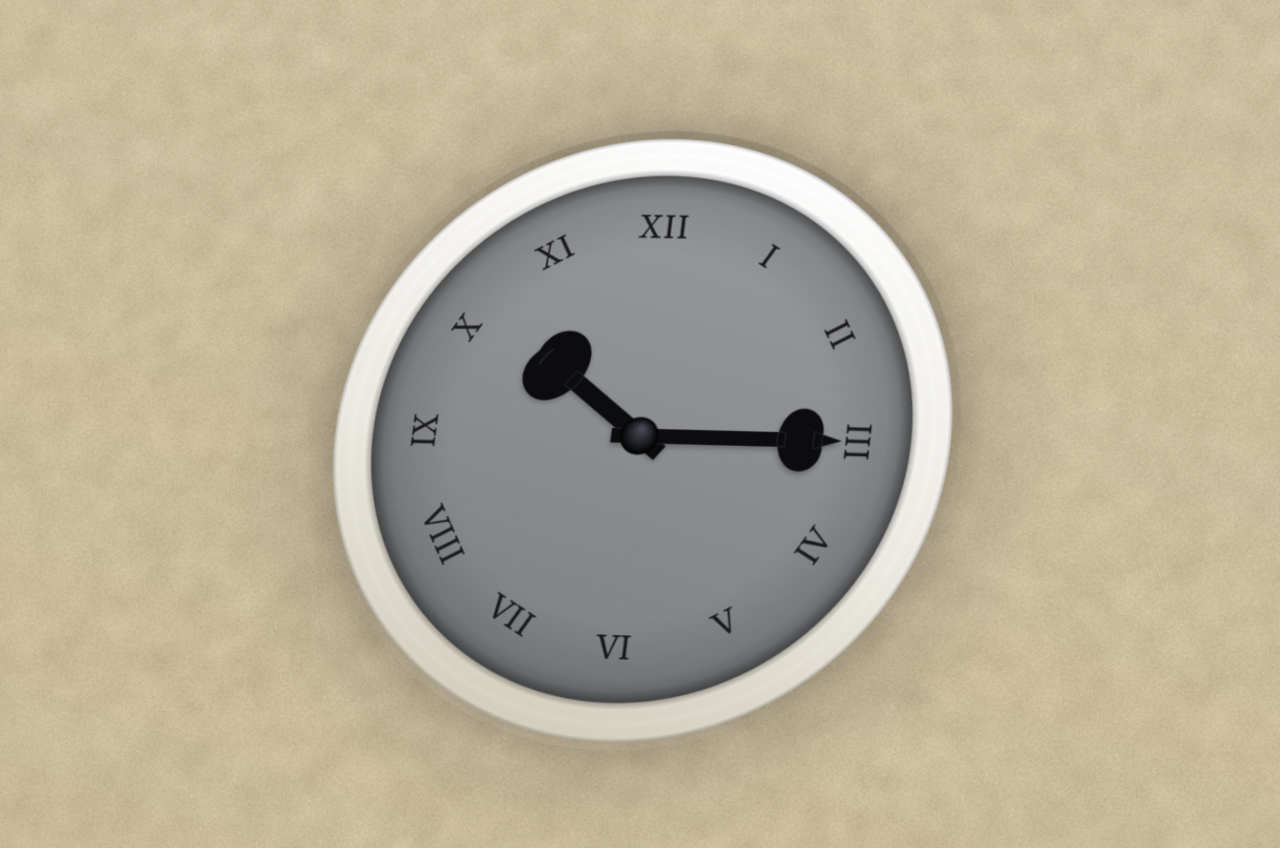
10 h 15 min
